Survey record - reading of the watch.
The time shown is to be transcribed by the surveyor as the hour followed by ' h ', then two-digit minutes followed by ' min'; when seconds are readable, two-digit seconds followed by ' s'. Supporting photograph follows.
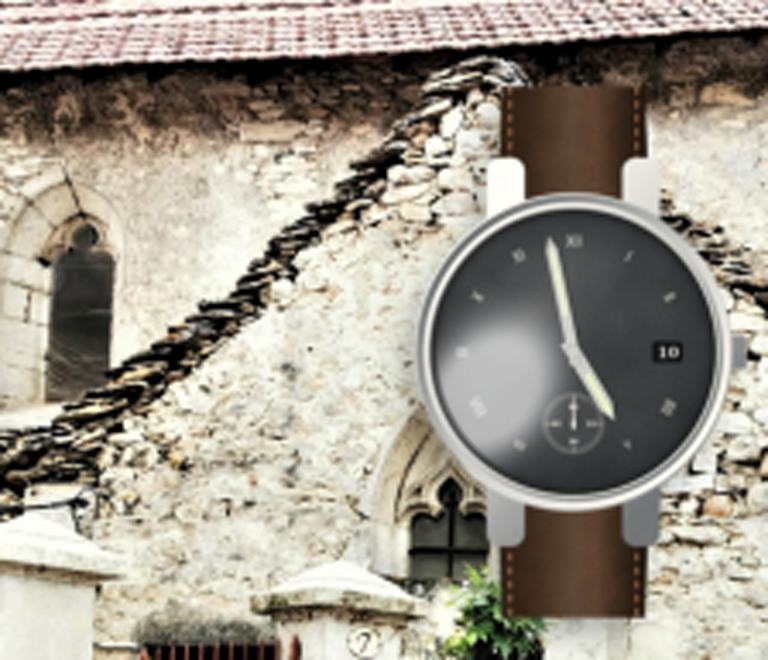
4 h 58 min
